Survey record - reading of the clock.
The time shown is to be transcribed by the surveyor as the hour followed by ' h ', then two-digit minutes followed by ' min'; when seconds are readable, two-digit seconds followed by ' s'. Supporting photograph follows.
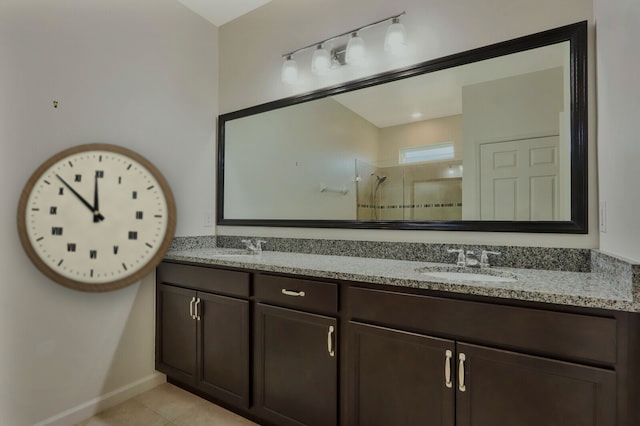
11 h 52 min
